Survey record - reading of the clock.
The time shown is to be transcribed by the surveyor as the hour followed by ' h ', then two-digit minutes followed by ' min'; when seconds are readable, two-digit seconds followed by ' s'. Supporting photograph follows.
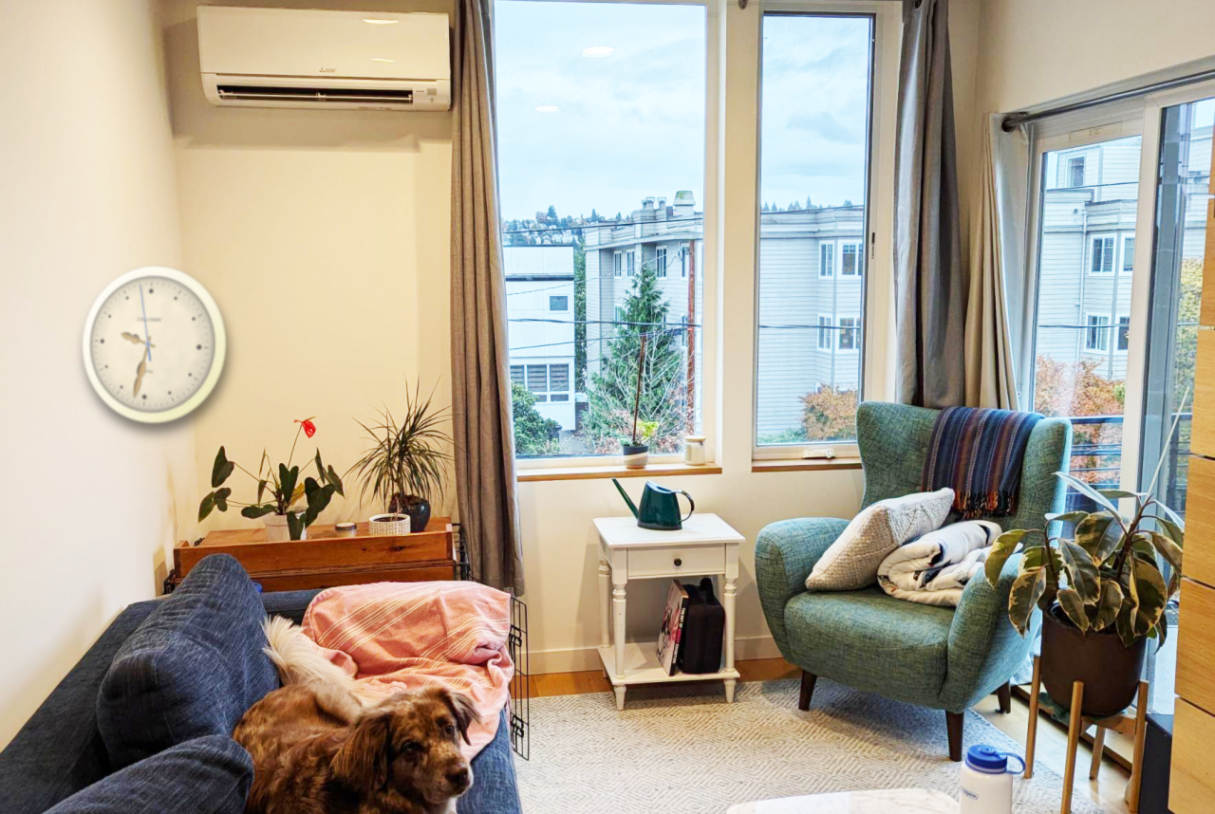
9 h 31 min 58 s
